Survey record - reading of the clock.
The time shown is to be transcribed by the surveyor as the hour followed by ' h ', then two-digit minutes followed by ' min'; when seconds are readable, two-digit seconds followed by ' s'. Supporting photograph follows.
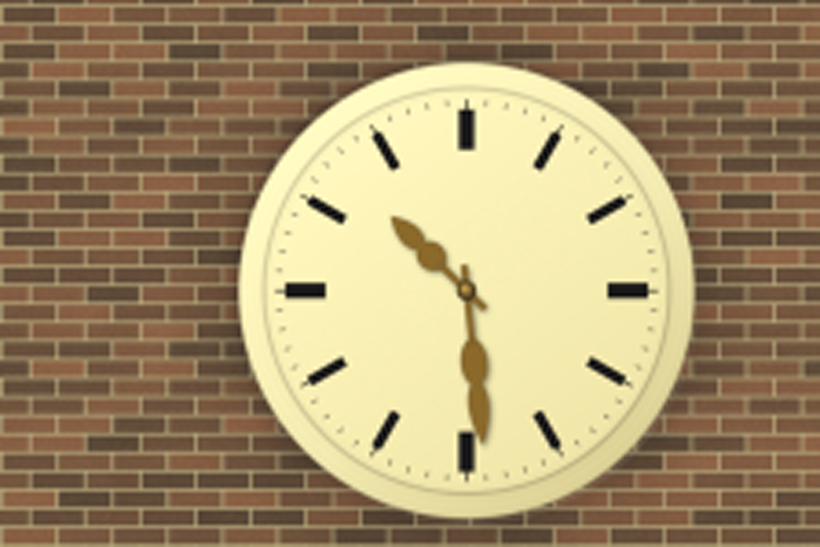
10 h 29 min
